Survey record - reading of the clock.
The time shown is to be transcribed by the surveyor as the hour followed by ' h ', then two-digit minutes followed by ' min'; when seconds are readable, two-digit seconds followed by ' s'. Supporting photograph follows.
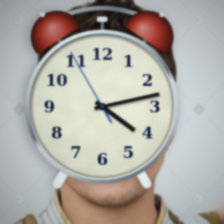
4 h 12 min 55 s
